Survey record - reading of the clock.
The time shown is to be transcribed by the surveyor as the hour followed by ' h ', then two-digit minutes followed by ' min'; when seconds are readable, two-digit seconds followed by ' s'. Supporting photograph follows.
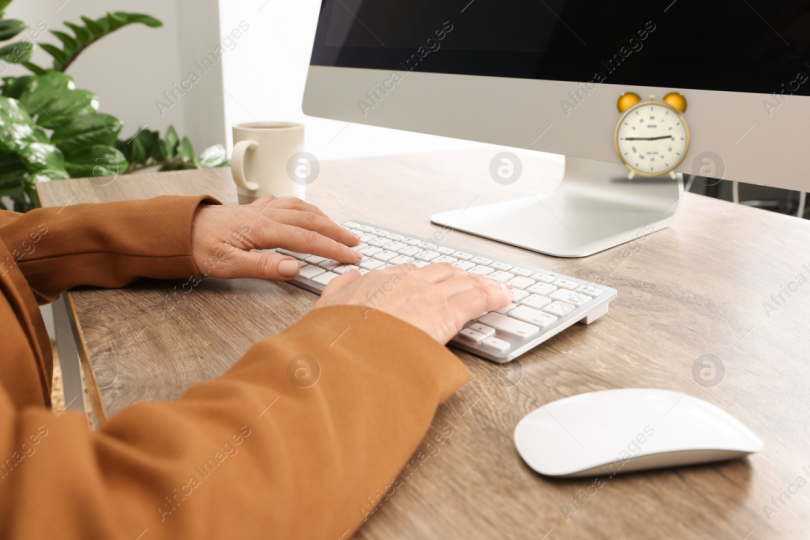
2 h 45 min
